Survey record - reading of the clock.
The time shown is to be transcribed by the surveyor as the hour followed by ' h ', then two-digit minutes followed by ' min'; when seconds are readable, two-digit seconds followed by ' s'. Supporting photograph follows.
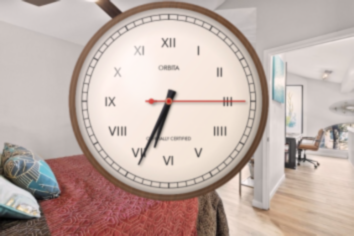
6 h 34 min 15 s
